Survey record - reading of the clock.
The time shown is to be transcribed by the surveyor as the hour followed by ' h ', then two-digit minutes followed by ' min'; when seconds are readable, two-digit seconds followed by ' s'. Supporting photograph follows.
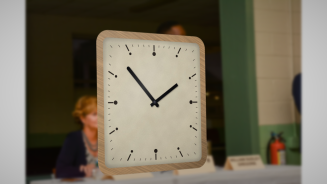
1 h 53 min
